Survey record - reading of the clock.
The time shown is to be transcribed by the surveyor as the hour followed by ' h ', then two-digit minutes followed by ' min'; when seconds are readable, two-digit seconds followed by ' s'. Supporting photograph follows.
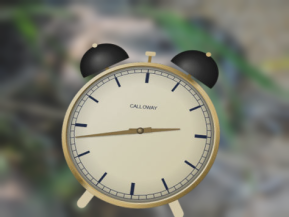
2 h 43 min
